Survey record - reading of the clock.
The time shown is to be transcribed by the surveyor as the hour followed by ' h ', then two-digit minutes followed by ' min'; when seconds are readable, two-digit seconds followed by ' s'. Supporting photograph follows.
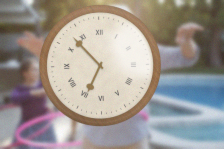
6 h 53 min
